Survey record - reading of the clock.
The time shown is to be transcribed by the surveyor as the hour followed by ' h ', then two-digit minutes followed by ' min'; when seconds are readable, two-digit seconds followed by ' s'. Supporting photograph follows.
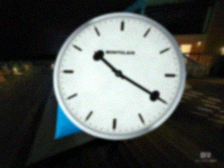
10 h 20 min
